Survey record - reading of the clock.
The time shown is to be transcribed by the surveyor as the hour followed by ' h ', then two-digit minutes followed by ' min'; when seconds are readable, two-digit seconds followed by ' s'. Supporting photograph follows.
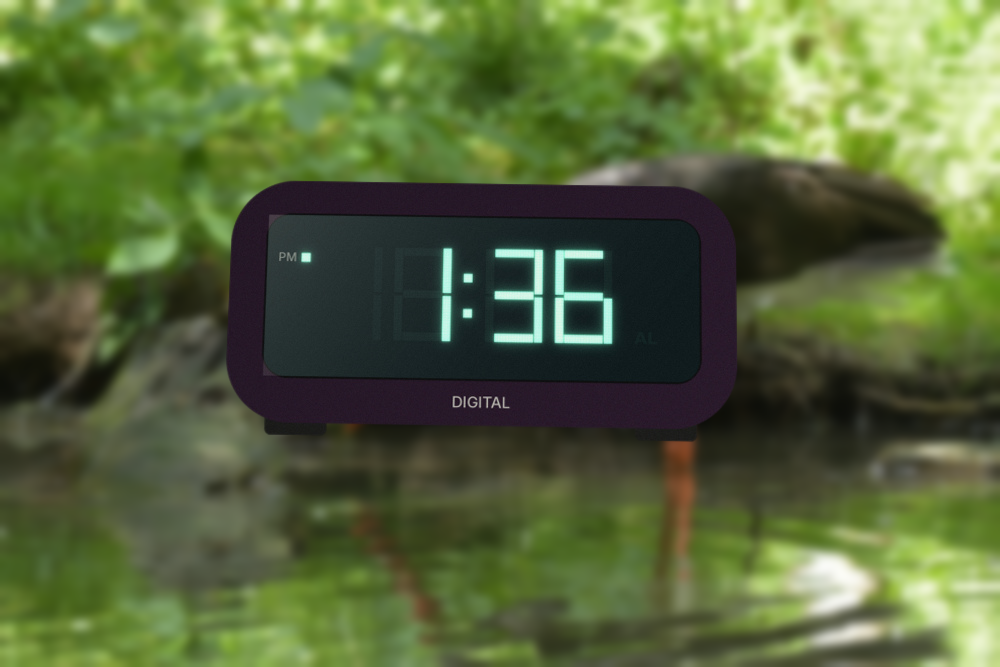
1 h 36 min
